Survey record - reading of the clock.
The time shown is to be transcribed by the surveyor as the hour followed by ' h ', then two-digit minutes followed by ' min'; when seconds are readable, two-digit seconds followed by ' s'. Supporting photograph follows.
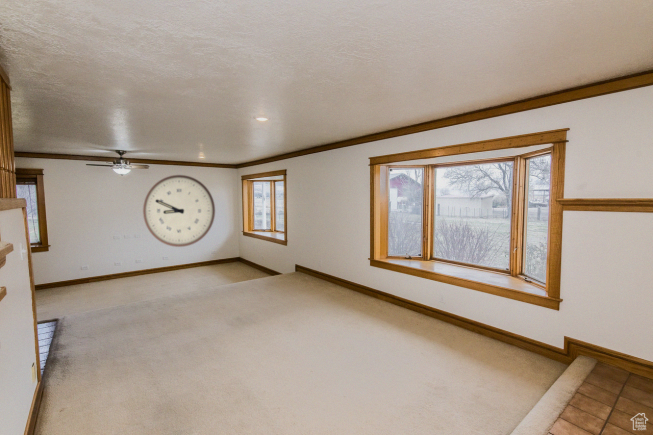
8 h 49 min
